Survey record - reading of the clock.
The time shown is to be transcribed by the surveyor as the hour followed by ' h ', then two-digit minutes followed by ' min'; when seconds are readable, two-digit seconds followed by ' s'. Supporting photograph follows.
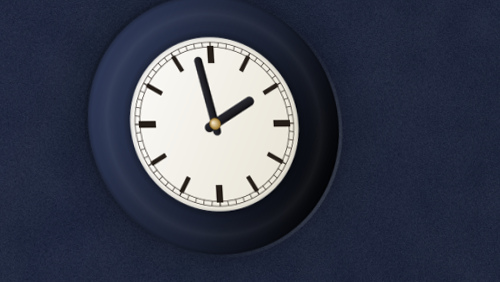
1 h 58 min
